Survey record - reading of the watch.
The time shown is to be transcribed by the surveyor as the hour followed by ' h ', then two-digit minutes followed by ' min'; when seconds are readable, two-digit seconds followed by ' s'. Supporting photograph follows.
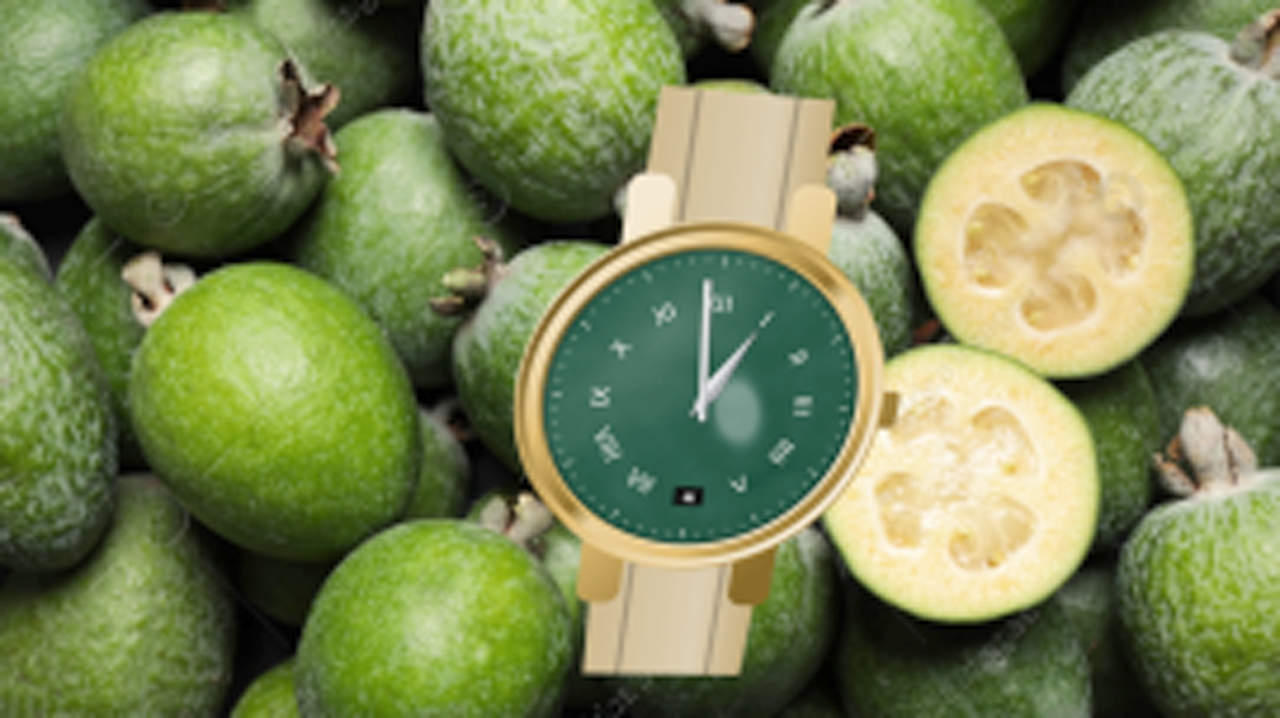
12 h 59 min
